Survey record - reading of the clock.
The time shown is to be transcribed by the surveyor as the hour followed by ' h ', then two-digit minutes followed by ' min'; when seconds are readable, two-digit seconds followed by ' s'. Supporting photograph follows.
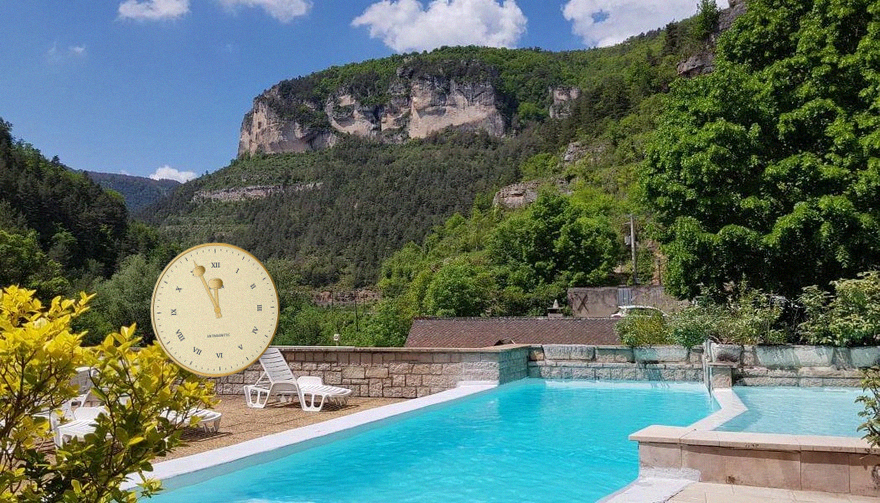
11 h 56 min
